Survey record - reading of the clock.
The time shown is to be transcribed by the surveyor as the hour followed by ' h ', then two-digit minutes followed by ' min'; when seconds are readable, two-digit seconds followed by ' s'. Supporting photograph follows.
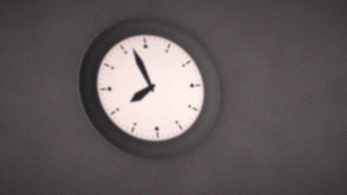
7 h 57 min
